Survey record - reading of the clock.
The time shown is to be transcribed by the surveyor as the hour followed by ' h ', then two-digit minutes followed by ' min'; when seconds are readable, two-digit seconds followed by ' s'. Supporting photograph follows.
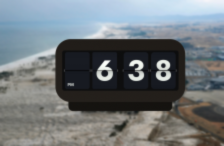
6 h 38 min
